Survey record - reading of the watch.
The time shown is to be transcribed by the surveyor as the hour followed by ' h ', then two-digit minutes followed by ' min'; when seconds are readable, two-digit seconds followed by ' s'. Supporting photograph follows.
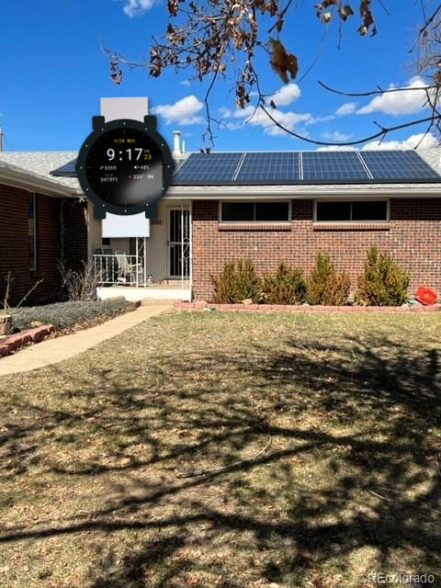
9 h 17 min
